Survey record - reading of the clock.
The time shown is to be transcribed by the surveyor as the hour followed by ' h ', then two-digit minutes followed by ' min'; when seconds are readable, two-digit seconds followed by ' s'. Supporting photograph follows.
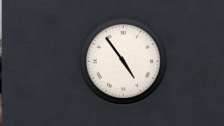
4 h 54 min
